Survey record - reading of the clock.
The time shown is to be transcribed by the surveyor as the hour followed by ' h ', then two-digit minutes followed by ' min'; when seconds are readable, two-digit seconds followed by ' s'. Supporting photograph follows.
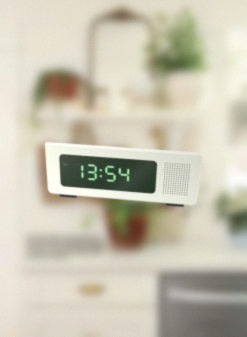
13 h 54 min
